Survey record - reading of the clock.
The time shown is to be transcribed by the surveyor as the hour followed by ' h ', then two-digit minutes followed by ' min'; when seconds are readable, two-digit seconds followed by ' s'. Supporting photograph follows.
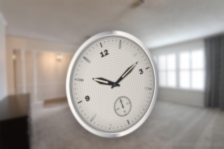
10 h 12 min
